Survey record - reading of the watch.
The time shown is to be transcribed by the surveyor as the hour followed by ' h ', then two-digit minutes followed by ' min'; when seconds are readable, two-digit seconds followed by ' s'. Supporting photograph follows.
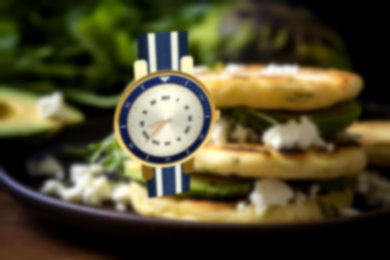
8 h 38 min
